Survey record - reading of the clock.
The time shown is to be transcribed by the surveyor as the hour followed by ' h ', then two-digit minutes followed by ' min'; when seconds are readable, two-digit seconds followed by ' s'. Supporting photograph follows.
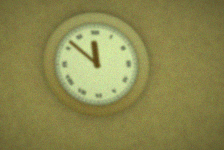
11 h 52 min
